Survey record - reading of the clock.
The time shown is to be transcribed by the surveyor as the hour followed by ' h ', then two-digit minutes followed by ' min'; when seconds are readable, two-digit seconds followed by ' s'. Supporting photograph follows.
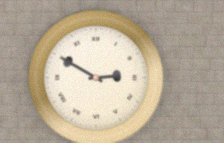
2 h 50 min
